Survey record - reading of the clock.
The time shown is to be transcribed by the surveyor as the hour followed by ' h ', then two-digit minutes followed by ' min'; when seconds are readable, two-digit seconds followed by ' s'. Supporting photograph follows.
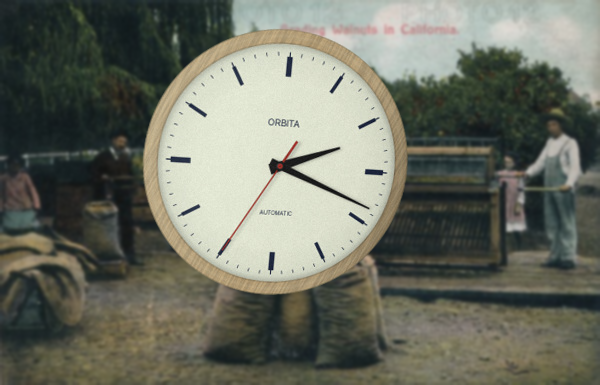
2 h 18 min 35 s
